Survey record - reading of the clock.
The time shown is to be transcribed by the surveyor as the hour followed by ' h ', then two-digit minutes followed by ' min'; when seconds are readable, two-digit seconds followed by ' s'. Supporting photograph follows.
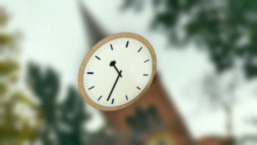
10 h 32 min
